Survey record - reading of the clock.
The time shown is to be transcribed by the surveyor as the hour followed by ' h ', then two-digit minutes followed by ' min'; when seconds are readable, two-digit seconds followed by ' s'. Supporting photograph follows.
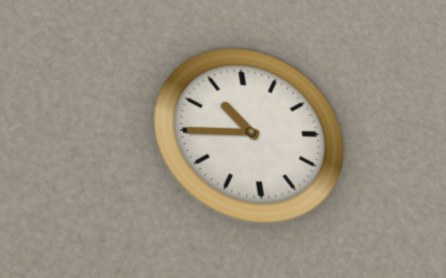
10 h 45 min
